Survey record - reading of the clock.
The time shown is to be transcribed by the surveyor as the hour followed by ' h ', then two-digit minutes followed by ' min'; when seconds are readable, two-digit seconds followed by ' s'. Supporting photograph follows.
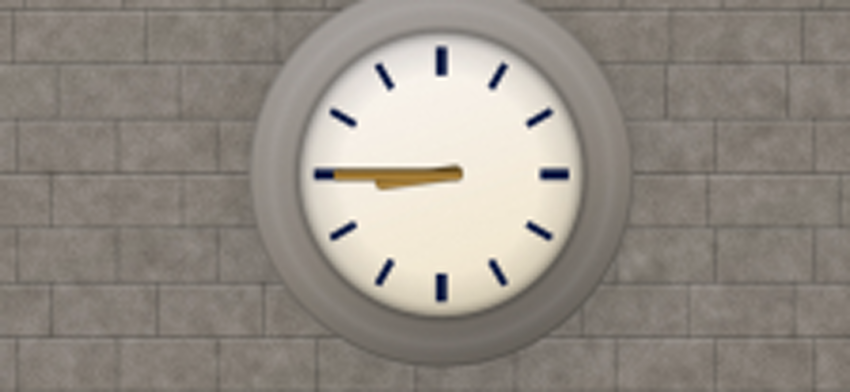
8 h 45 min
